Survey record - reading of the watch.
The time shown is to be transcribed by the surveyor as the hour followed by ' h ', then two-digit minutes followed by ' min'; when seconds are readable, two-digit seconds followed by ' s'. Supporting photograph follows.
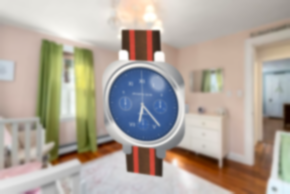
6 h 23 min
